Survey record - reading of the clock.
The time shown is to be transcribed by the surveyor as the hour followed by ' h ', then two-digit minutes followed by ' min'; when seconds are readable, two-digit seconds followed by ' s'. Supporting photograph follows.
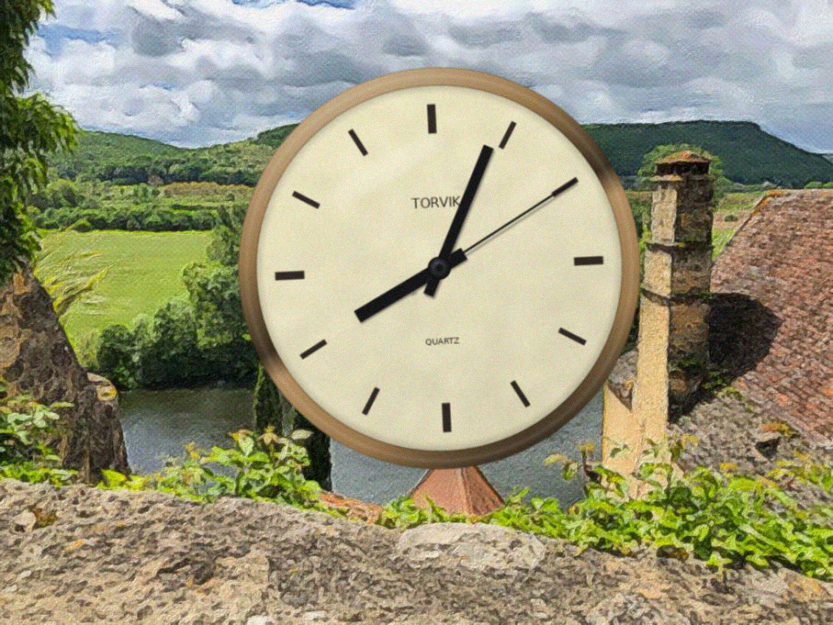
8 h 04 min 10 s
